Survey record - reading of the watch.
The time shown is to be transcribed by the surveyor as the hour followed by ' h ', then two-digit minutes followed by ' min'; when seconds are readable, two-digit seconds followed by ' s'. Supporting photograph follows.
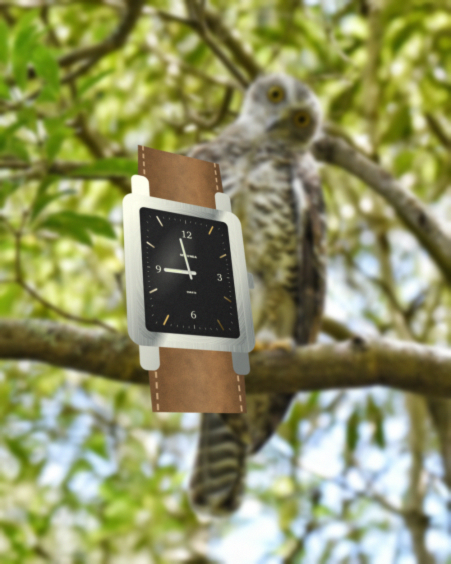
8 h 58 min
